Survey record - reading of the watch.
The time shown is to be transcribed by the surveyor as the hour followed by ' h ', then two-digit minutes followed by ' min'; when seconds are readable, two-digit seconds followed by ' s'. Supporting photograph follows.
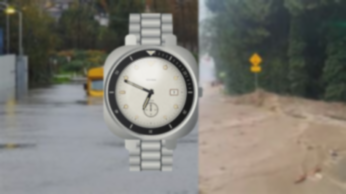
6 h 49 min
